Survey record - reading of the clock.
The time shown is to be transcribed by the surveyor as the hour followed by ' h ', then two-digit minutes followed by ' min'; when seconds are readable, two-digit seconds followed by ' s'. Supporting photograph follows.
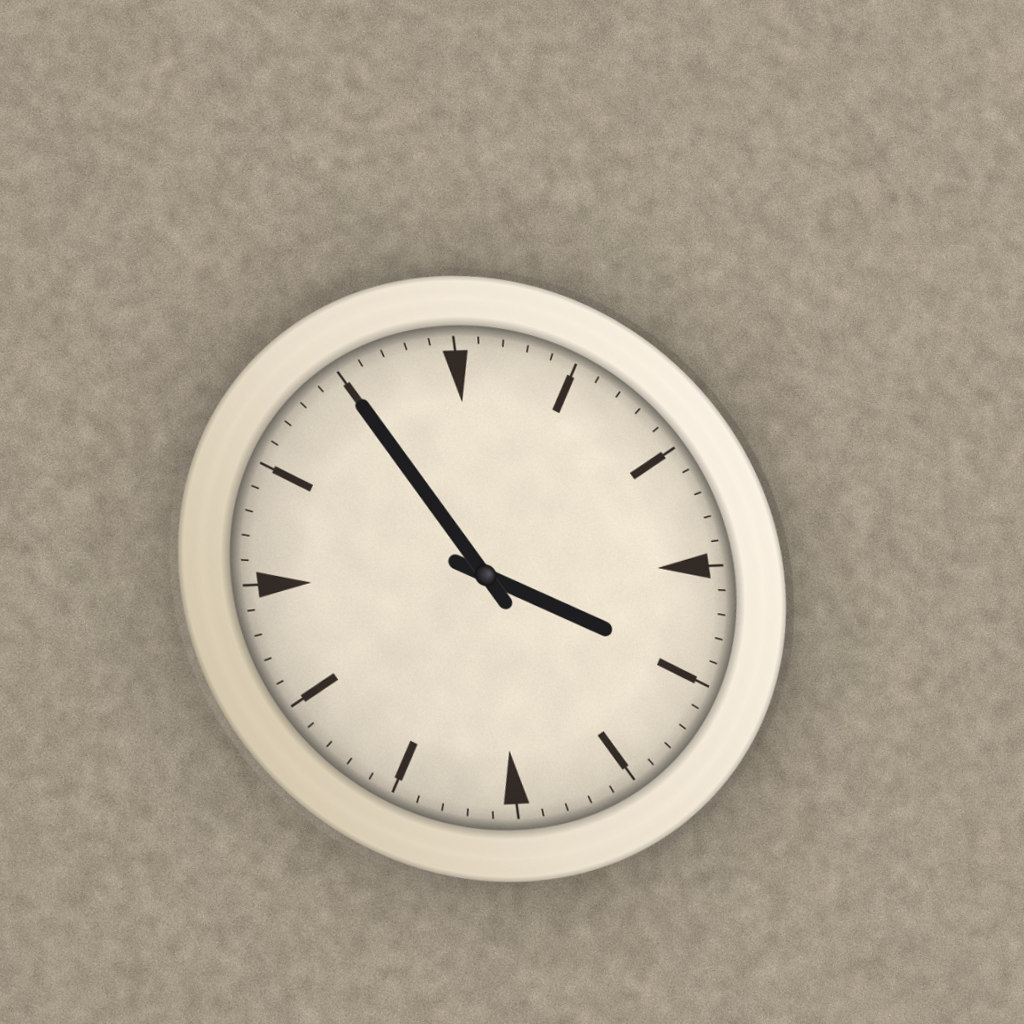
3 h 55 min
